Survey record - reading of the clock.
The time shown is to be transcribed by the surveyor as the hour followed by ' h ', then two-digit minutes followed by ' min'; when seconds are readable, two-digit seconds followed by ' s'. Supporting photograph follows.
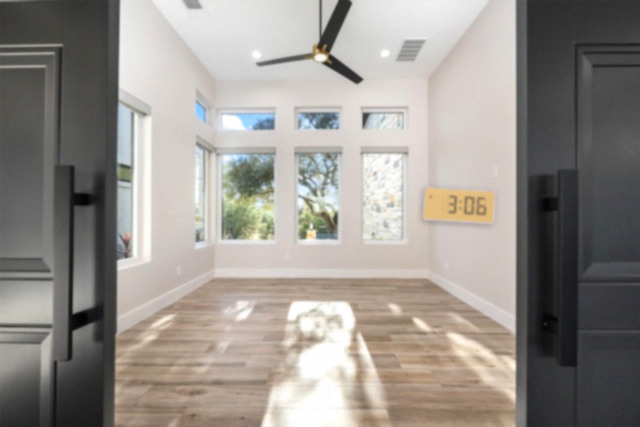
3 h 06 min
